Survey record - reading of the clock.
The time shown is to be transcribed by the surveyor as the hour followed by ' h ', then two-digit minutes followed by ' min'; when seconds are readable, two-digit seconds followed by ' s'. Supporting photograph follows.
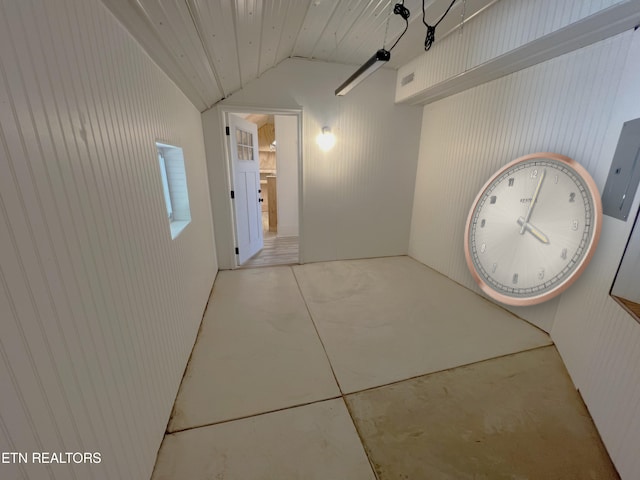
4 h 02 min
